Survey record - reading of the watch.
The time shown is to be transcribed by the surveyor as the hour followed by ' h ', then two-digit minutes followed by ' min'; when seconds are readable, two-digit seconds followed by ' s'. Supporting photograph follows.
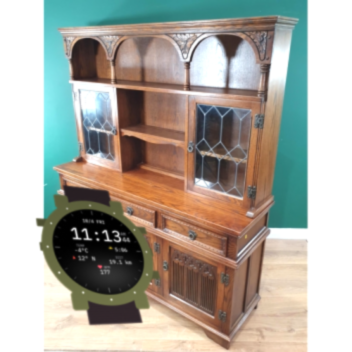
11 h 13 min
